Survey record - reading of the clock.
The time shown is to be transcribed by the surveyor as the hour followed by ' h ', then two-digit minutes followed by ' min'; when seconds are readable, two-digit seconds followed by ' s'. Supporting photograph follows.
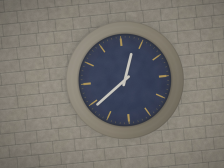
12 h 39 min
